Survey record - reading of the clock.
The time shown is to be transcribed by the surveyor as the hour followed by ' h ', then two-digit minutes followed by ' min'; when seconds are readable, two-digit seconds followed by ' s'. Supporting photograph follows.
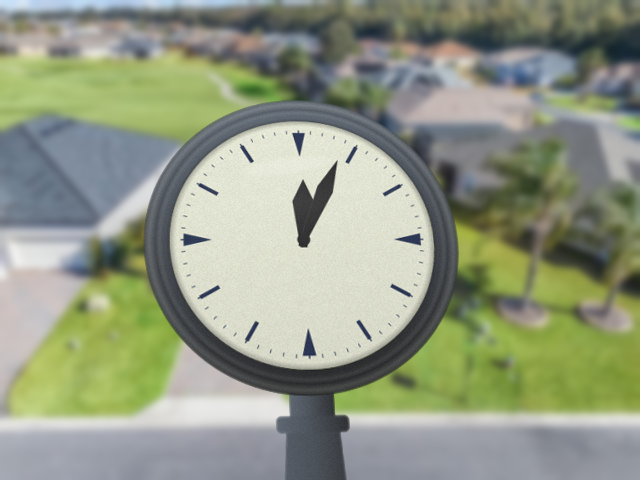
12 h 04 min
